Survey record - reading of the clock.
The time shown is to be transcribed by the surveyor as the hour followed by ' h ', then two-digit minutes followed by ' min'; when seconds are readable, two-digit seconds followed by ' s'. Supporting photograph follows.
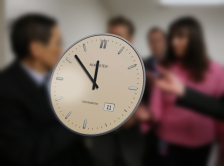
11 h 52 min
